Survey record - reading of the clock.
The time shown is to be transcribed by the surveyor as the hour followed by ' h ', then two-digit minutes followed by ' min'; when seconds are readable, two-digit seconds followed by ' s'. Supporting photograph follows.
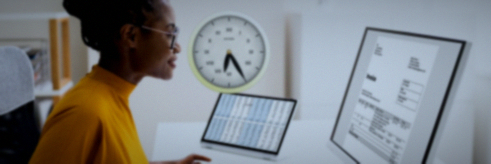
6 h 25 min
